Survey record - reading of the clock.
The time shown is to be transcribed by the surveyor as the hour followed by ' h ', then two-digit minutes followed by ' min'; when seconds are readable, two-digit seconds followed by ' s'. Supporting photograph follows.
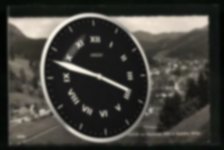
3 h 48 min
